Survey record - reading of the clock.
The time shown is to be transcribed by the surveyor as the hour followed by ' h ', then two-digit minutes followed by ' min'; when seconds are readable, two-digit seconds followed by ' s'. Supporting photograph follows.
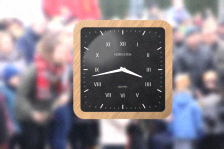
3 h 43 min
